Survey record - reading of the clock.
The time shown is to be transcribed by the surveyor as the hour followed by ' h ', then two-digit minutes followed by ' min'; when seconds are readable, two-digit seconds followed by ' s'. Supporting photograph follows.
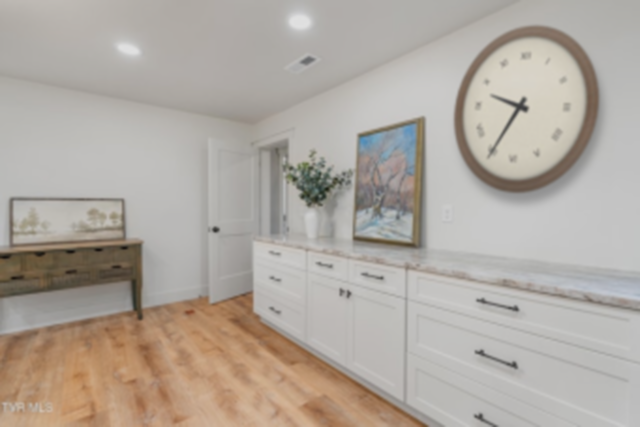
9 h 35 min
